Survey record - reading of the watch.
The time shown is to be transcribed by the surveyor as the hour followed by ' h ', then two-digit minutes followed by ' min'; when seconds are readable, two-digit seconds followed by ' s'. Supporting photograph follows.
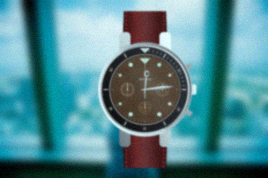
12 h 14 min
